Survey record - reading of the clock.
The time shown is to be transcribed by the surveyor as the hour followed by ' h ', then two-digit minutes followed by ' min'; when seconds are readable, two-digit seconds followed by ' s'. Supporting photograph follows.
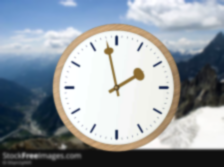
1 h 58 min
